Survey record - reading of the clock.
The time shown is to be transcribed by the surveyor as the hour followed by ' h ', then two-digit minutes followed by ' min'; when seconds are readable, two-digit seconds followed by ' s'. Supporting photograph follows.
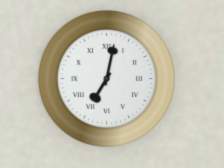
7 h 02 min
